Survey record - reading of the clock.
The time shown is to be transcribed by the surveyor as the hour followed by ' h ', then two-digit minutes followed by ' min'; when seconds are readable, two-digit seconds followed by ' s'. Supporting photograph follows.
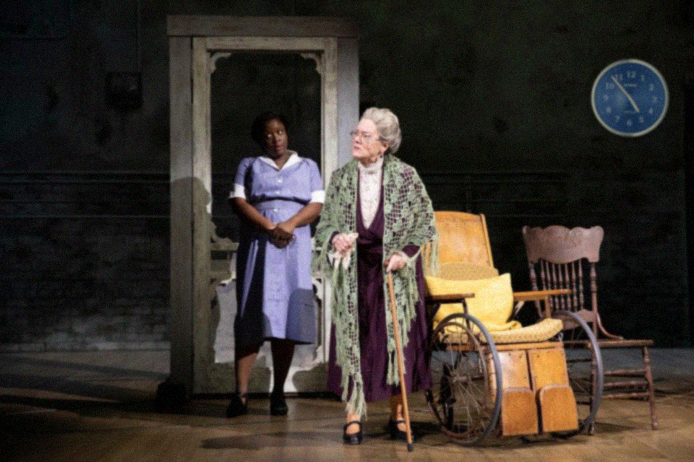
4 h 53 min
